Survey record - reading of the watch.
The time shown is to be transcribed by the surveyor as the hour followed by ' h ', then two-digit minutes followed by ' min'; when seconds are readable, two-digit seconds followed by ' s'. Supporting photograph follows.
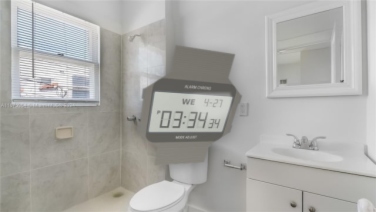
3 h 34 min 34 s
